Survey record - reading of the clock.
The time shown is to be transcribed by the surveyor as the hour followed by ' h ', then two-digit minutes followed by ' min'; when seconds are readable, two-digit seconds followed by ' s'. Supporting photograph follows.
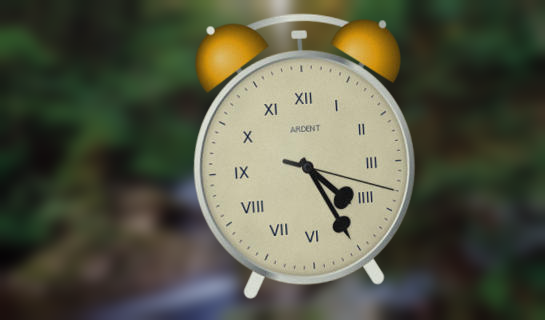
4 h 25 min 18 s
